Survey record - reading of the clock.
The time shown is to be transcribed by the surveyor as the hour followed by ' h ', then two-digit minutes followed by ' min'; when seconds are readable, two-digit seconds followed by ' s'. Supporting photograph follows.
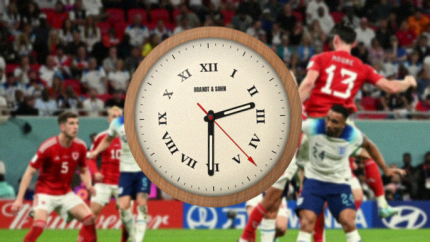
2 h 30 min 23 s
